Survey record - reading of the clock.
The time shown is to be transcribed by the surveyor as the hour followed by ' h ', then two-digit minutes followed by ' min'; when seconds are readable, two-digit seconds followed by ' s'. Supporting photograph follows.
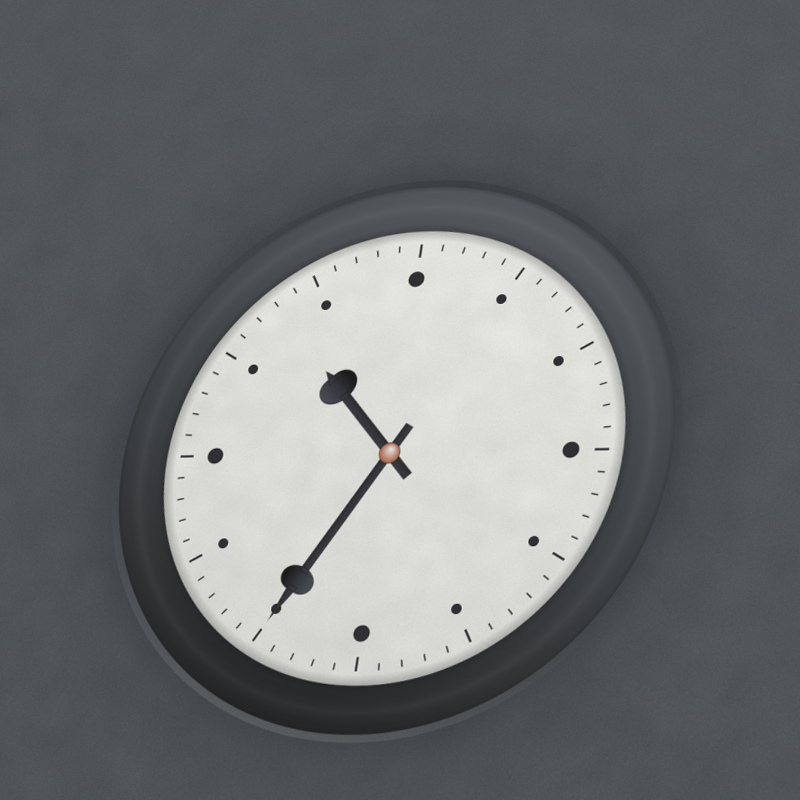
10 h 35 min
